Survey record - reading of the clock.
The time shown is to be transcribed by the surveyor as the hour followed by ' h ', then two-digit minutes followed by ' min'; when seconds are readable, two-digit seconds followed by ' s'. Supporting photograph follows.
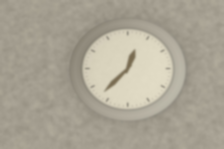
12 h 37 min
